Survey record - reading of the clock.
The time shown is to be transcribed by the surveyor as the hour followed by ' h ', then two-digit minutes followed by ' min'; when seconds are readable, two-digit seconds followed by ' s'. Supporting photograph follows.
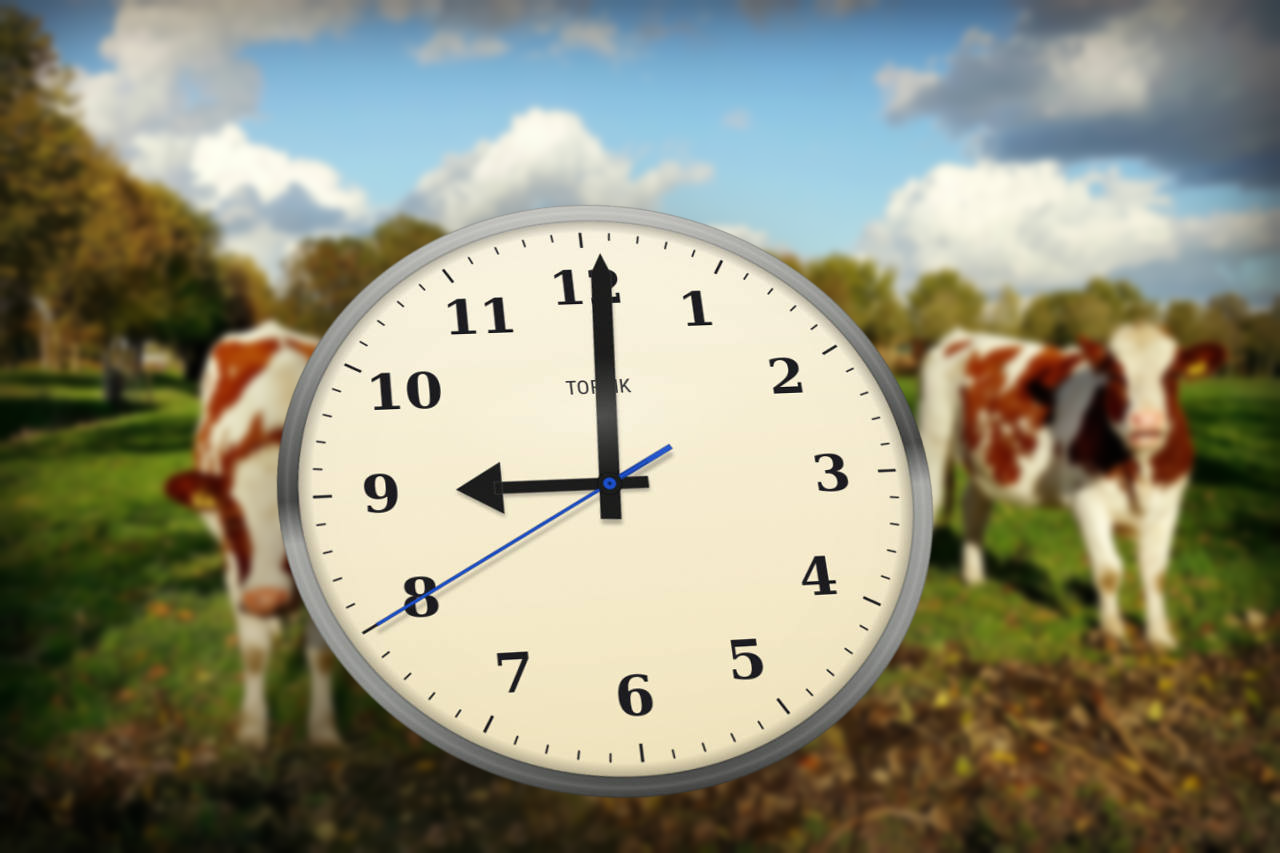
9 h 00 min 40 s
